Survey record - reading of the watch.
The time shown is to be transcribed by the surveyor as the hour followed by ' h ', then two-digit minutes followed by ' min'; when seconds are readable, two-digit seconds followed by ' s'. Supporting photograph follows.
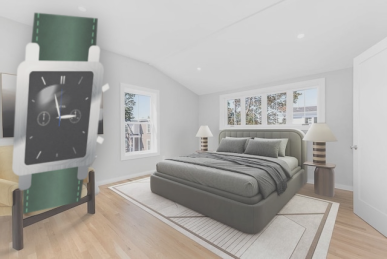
2 h 57 min
